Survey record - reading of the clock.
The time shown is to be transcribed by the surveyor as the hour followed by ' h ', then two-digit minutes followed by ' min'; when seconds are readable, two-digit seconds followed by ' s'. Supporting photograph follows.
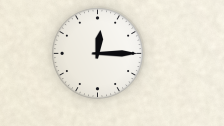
12 h 15 min
